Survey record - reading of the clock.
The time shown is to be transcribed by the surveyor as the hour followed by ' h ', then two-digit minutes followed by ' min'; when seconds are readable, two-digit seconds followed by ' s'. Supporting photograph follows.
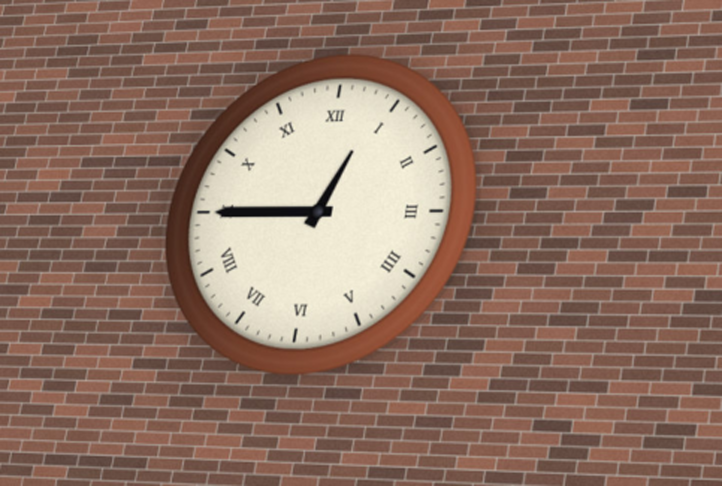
12 h 45 min
